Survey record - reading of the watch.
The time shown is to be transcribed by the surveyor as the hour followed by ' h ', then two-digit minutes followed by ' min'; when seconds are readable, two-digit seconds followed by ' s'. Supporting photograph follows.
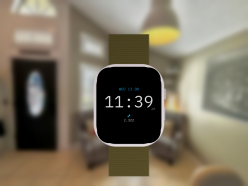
11 h 39 min
